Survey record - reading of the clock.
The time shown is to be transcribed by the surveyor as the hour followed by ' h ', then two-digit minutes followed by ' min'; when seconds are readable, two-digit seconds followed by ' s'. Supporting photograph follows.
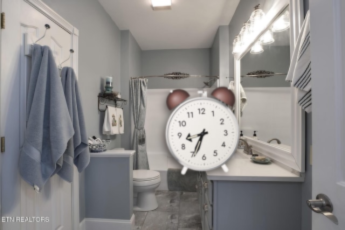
8 h 34 min
